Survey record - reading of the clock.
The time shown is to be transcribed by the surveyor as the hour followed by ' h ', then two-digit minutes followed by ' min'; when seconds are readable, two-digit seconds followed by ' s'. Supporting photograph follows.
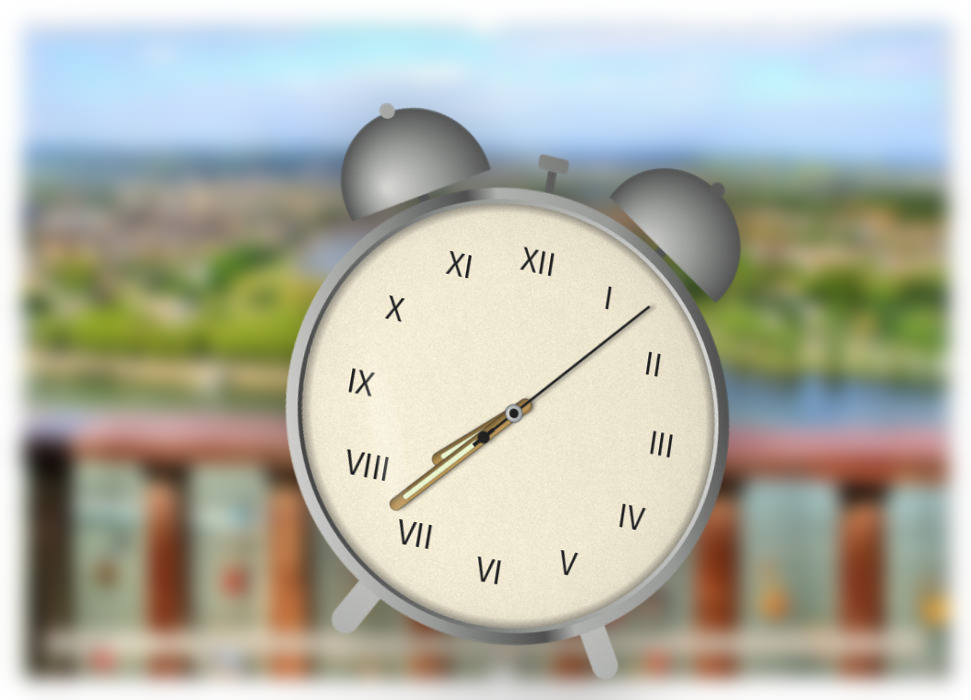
7 h 37 min 07 s
